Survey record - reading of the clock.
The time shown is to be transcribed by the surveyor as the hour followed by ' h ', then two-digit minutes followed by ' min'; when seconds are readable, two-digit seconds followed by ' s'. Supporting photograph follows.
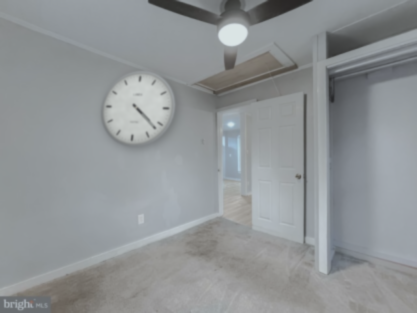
4 h 22 min
